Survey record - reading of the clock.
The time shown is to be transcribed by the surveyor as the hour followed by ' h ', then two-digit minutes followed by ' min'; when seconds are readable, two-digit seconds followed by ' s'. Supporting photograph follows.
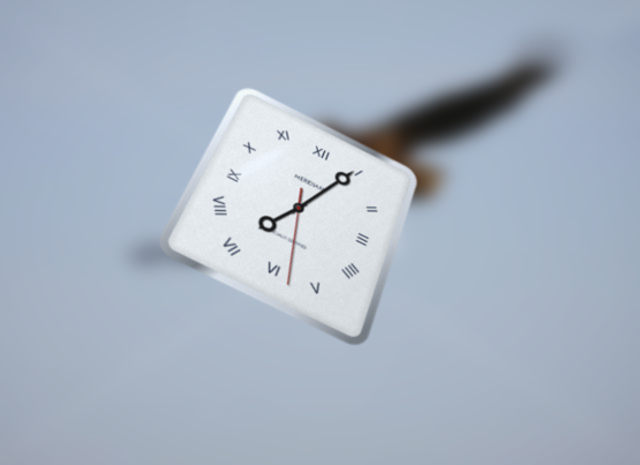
7 h 04 min 28 s
